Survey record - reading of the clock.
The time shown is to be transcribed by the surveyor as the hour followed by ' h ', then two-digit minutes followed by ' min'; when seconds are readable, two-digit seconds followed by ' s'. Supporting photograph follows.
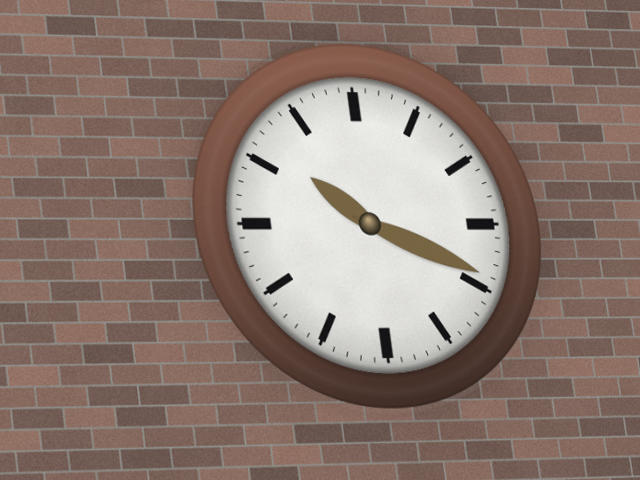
10 h 19 min
